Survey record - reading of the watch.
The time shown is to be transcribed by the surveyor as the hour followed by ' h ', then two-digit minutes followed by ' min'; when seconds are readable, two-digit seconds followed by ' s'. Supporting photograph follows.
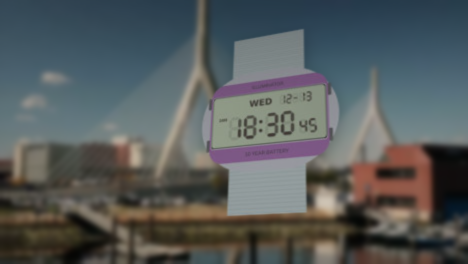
18 h 30 min 45 s
